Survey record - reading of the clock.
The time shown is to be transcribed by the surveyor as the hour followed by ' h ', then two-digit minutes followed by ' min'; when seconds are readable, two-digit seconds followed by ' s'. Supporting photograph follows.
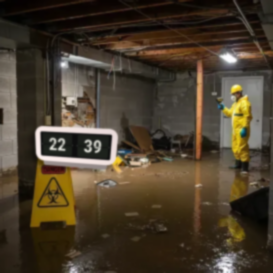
22 h 39 min
